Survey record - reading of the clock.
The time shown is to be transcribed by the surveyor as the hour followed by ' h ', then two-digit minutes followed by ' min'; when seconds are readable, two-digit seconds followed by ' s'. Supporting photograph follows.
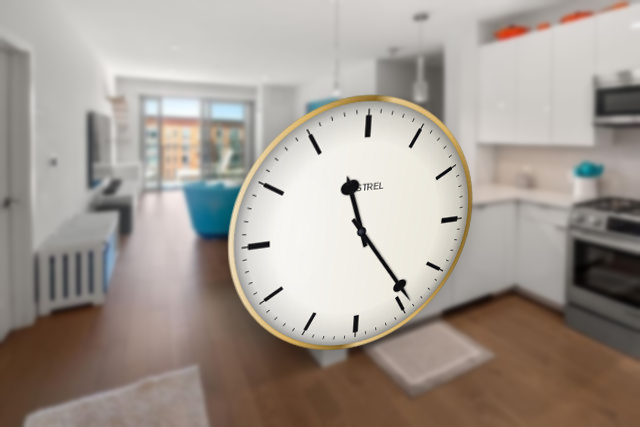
11 h 24 min
